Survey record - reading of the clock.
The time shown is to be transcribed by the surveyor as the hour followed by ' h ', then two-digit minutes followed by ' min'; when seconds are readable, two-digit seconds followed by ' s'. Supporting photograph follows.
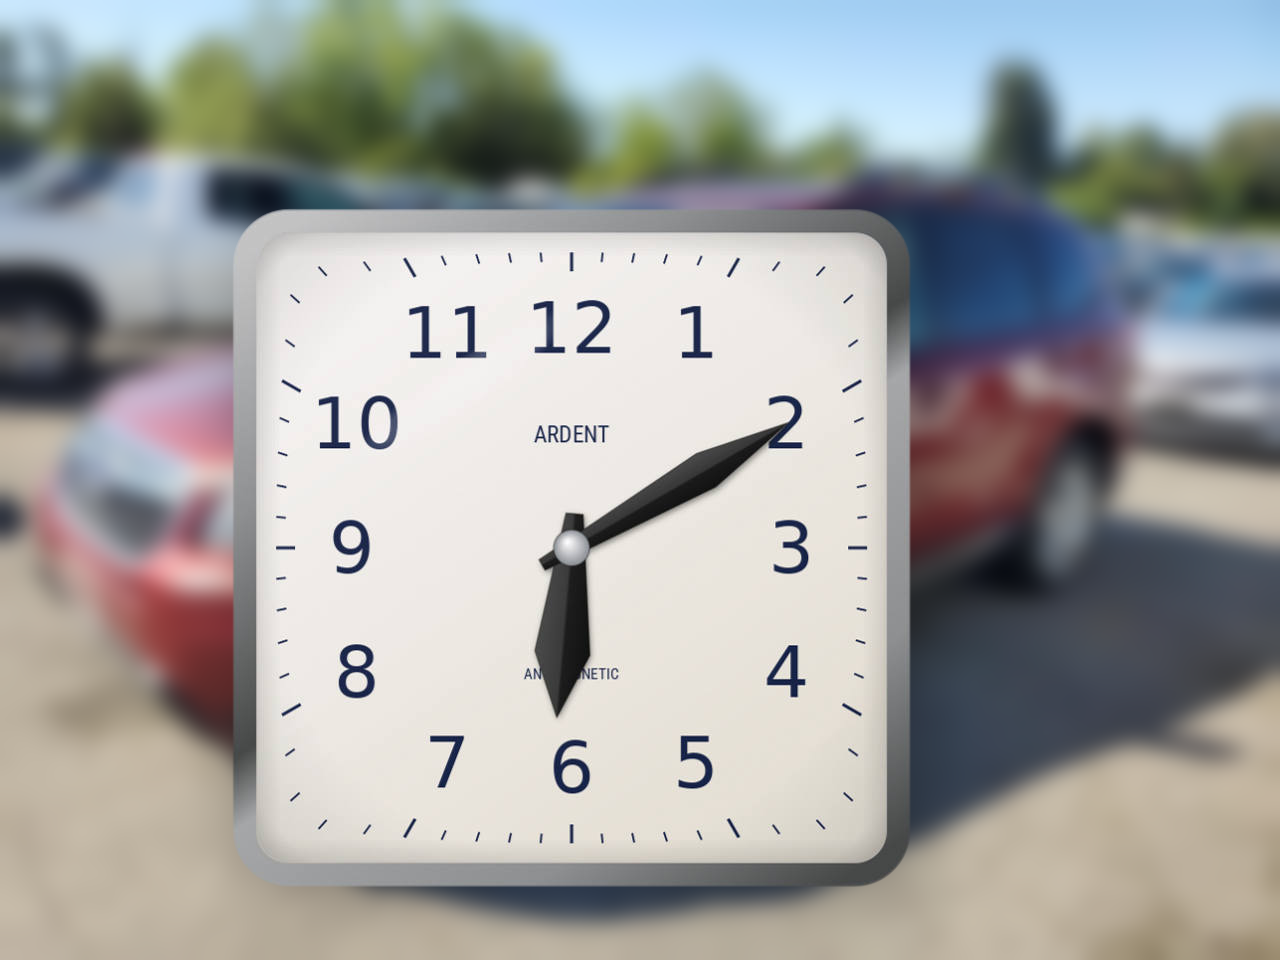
6 h 10 min
